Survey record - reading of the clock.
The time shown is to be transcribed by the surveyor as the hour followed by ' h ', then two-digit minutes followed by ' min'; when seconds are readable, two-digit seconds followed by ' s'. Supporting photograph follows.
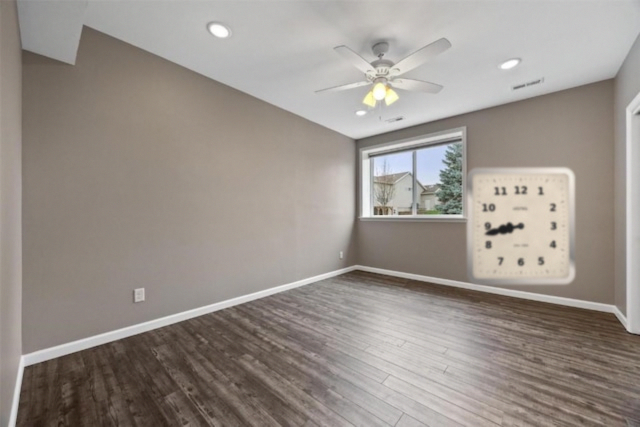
8 h 43 min
